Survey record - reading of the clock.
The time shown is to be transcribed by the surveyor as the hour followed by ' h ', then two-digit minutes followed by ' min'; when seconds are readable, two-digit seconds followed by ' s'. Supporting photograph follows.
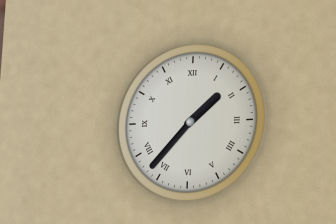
1 h 37 min
